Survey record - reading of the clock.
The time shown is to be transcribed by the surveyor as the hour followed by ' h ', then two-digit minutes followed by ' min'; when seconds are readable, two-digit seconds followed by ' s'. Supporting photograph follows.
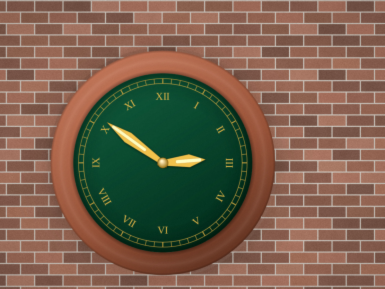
2 h 51 min
